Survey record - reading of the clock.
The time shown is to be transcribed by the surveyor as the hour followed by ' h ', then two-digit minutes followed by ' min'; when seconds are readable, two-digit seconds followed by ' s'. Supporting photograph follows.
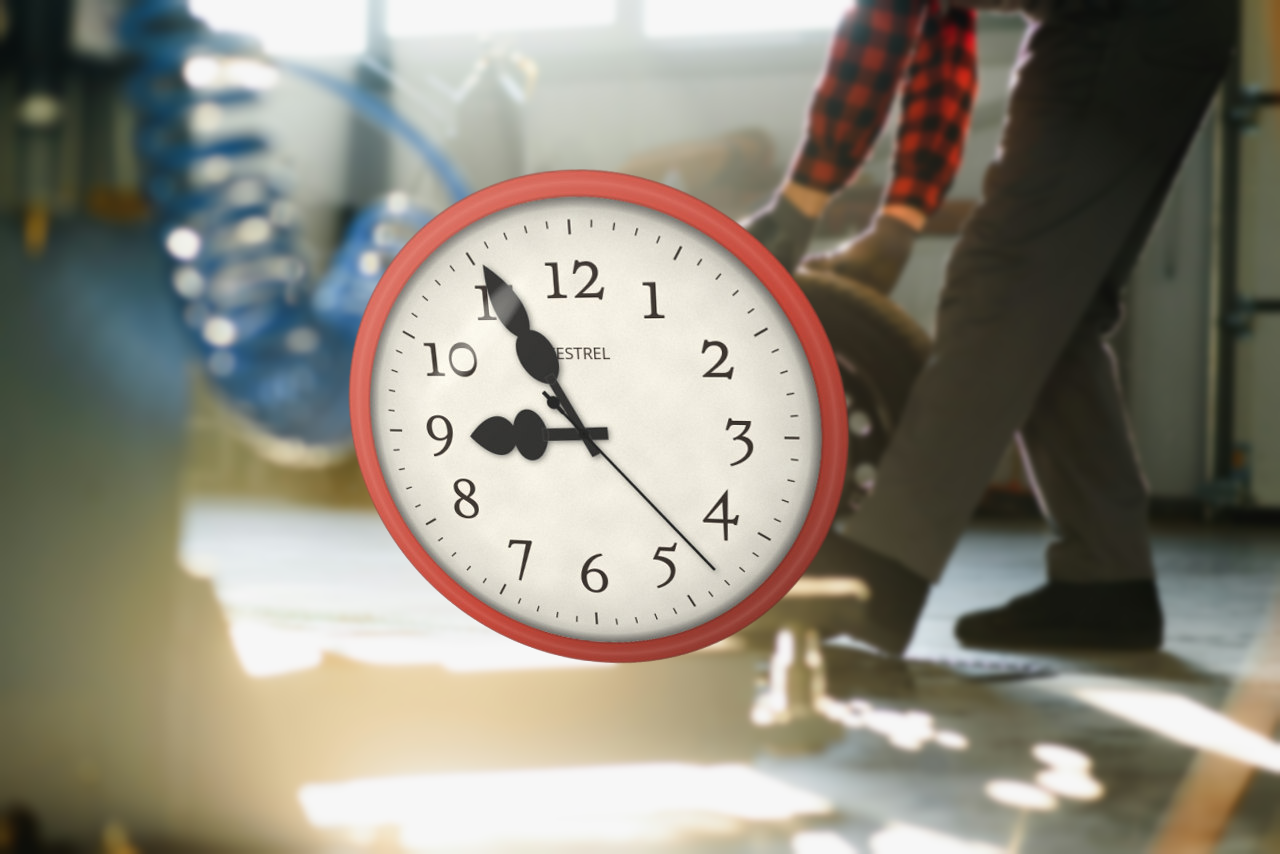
8 h 55 min 23 s
